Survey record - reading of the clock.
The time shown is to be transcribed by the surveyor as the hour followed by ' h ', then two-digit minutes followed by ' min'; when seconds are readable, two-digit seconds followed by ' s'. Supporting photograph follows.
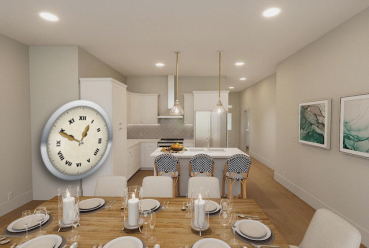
12 h 49 min
